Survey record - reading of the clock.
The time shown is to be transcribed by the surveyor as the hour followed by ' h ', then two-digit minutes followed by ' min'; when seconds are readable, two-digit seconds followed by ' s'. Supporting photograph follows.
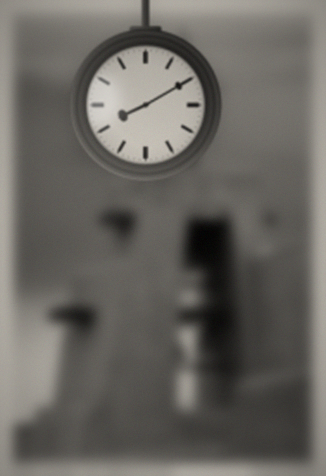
8 h 10 min
